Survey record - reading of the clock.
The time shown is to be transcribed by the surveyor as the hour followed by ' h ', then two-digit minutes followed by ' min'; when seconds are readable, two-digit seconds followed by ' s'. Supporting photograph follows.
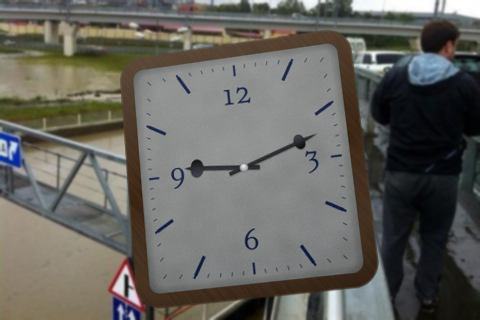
9 h 12 min
